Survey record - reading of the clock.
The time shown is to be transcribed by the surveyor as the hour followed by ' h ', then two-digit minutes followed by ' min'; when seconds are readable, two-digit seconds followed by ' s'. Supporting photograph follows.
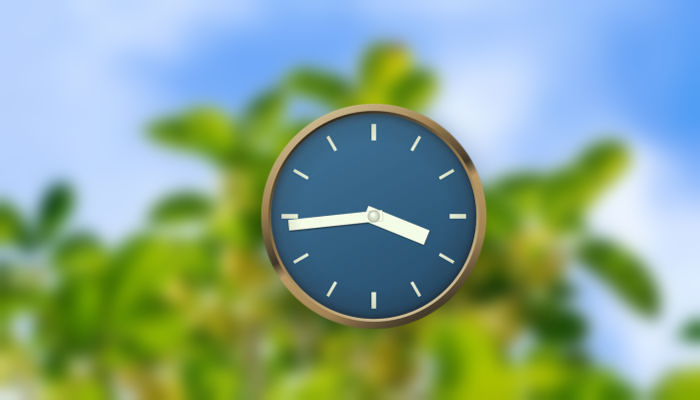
3 h 44 min
